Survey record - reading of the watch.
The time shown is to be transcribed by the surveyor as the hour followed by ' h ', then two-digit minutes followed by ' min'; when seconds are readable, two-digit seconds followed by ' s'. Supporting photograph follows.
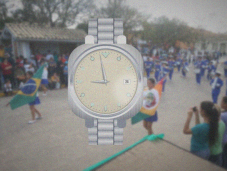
8 h 58 min
